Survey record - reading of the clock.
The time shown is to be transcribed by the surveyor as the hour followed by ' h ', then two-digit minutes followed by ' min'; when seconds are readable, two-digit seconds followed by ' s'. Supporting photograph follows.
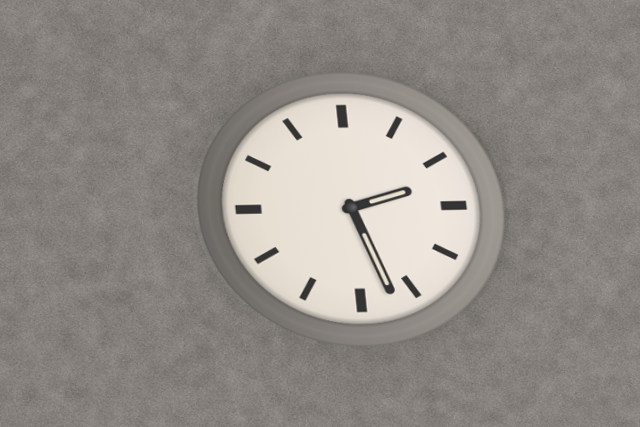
2 h 27 min
